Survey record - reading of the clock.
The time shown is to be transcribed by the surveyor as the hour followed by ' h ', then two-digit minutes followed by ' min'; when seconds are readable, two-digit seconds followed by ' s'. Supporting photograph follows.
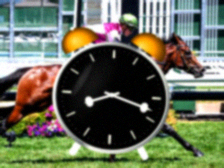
8 h 18 min
